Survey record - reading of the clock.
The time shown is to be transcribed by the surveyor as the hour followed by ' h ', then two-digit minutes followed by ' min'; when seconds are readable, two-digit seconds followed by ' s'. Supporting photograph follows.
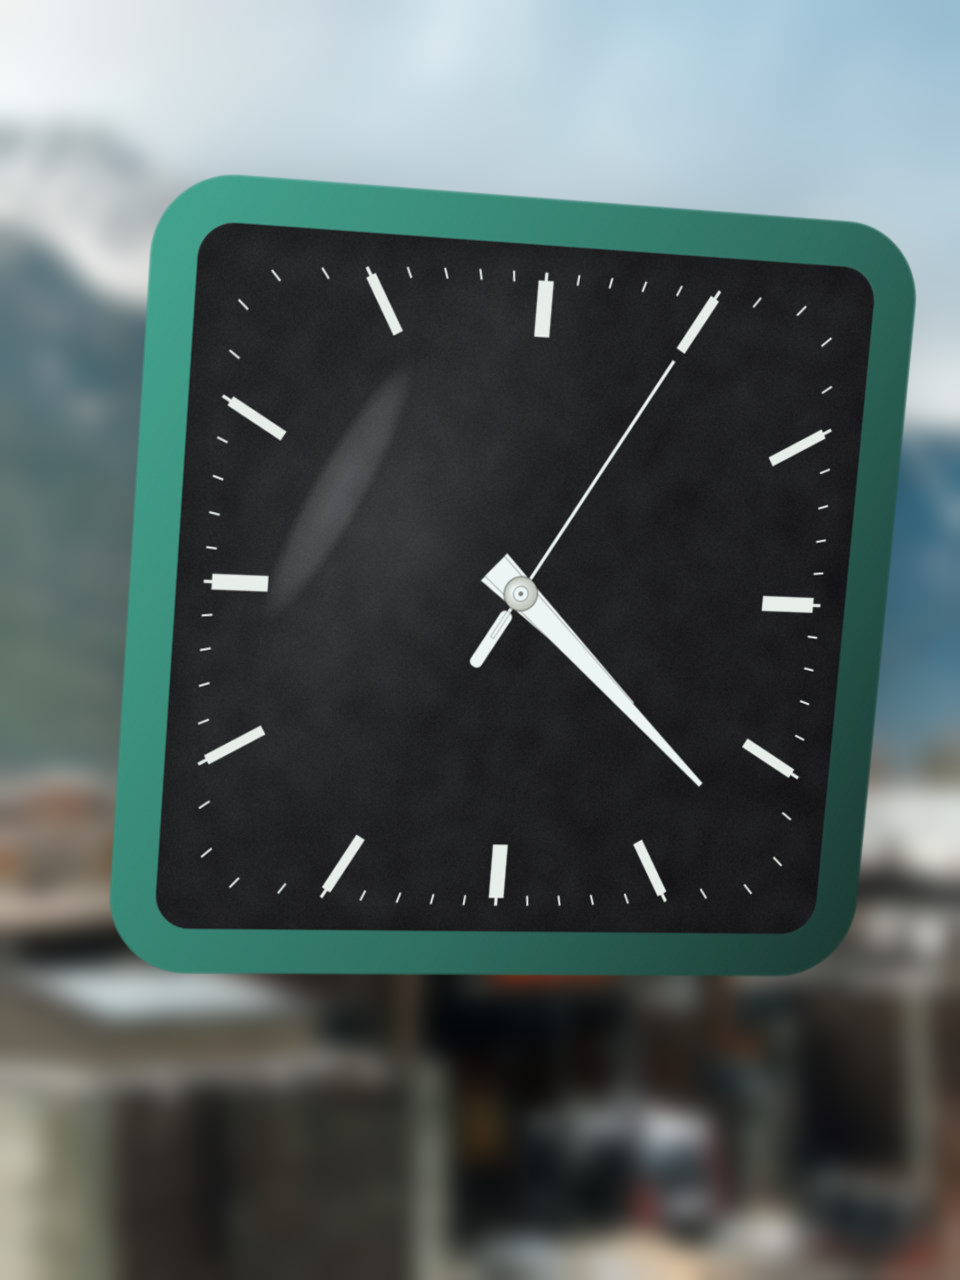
4 h 22 min 05 s
